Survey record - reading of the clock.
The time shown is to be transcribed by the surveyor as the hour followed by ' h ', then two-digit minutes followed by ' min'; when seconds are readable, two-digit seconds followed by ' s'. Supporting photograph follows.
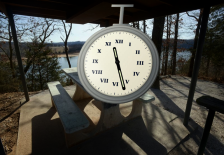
11 h 27 min
